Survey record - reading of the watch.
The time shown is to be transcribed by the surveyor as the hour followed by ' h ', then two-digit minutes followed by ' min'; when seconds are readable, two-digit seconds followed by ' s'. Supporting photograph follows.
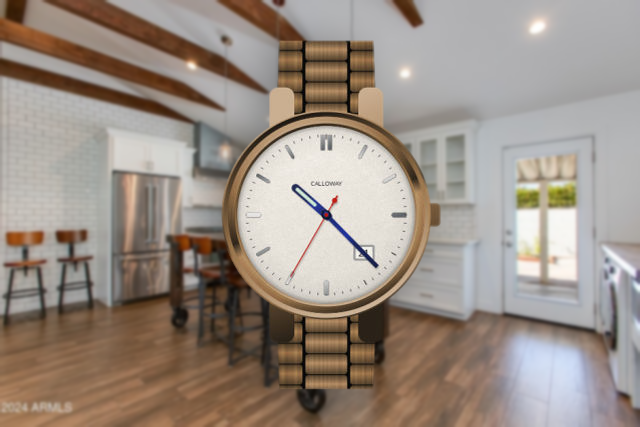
10 h 22 min 35 s
